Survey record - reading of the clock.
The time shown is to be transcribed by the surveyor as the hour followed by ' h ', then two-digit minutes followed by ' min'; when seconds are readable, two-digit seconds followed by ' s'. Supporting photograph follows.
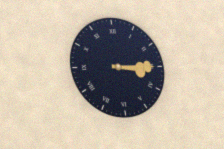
3 h 15 min
